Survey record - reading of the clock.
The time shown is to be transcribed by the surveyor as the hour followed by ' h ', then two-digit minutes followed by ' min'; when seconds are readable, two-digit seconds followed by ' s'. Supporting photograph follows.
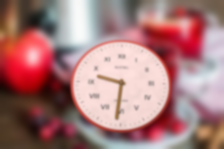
9 h 31 min
